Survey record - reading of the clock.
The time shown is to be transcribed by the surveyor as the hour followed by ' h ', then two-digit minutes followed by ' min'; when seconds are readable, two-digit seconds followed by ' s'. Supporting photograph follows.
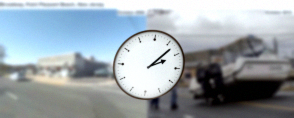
2 h 07 min
